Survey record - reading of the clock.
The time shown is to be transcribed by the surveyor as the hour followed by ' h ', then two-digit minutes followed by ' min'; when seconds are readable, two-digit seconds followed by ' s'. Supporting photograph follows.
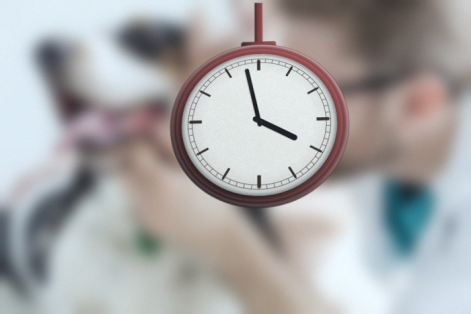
3 h 58 min
